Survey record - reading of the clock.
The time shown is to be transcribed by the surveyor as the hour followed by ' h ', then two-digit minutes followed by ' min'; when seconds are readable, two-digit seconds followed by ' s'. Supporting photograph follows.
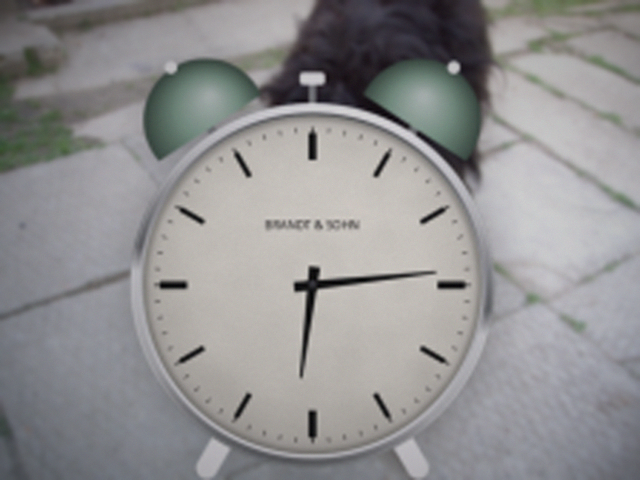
6 h 14 min
